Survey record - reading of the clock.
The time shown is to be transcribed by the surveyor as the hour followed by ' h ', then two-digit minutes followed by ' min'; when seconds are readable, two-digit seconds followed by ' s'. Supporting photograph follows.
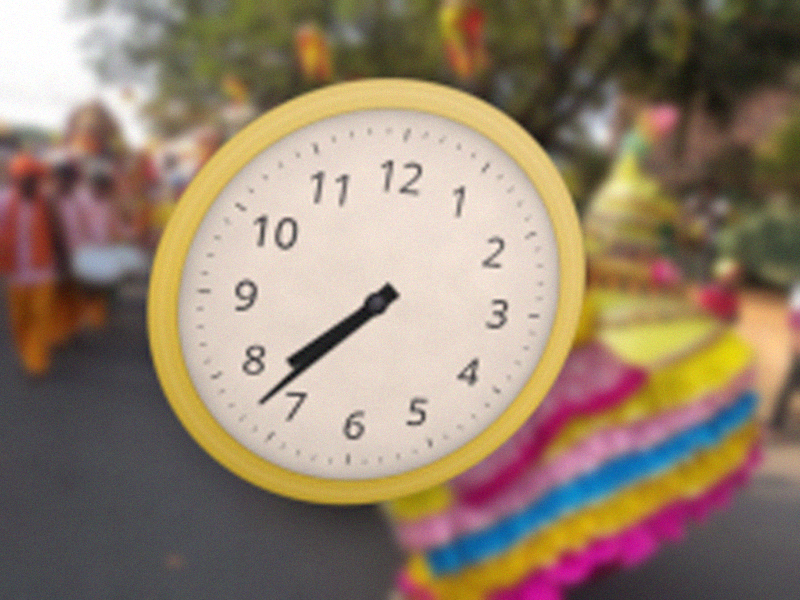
7 h 37 min
